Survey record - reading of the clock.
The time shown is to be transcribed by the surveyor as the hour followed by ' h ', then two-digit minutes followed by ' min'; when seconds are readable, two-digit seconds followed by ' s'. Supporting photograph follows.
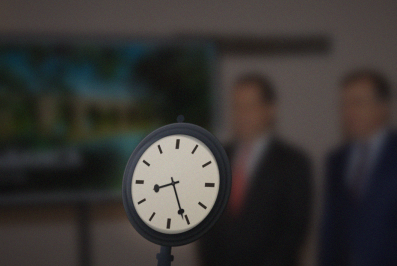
8 h 26 min
